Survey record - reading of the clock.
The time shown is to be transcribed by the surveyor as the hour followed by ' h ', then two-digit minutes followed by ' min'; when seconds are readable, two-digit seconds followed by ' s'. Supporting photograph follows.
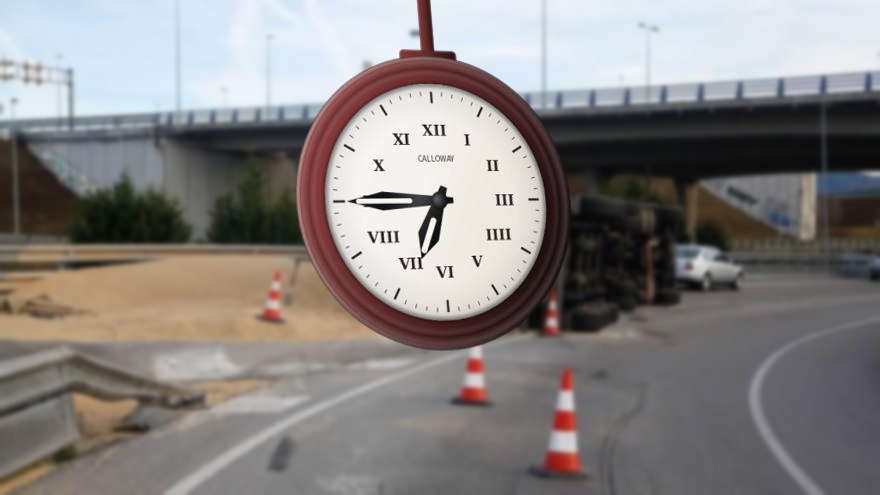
6 h 45 min
